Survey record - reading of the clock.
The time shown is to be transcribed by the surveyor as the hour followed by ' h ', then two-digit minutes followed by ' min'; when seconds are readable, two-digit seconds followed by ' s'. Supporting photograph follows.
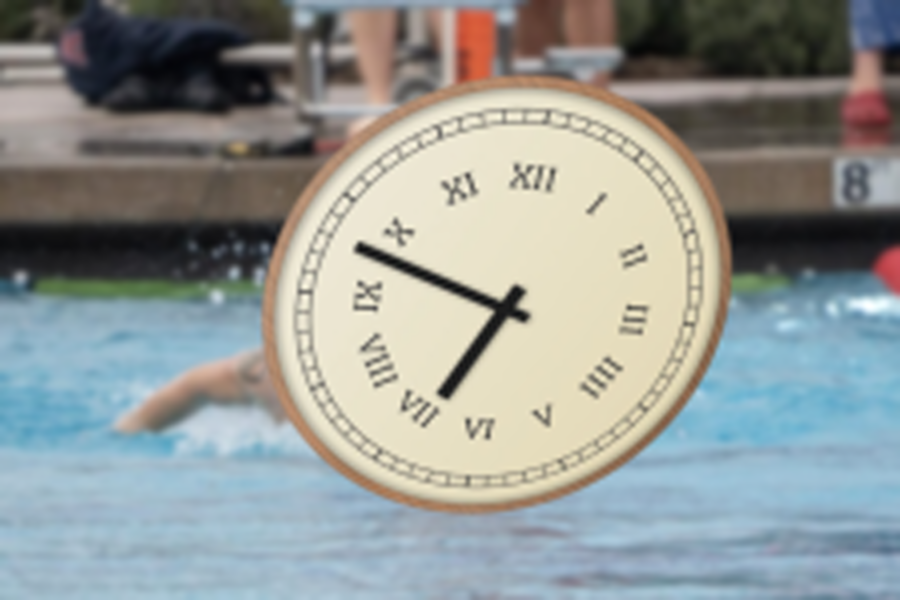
6 h 48 min
